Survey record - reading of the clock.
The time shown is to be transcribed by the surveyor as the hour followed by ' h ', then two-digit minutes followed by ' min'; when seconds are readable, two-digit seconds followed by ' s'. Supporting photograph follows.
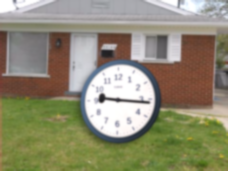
9 h 16 min
